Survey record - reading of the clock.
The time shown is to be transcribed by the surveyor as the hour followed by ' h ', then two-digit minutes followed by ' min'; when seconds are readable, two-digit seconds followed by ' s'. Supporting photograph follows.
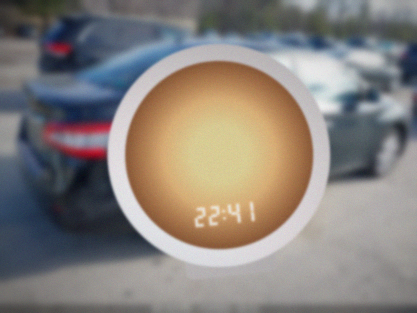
22 h 41 min
